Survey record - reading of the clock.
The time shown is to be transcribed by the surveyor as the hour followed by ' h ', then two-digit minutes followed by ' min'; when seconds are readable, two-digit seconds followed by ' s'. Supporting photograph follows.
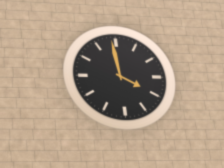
3 h 59 min
